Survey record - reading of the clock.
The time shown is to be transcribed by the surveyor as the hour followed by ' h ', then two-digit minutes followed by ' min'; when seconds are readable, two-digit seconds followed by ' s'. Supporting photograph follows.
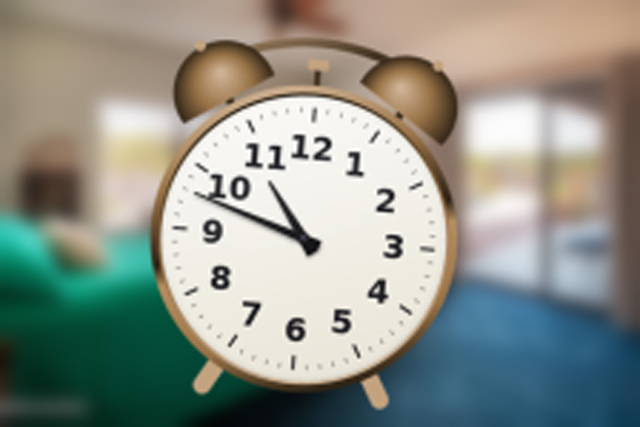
10 h 48 min
